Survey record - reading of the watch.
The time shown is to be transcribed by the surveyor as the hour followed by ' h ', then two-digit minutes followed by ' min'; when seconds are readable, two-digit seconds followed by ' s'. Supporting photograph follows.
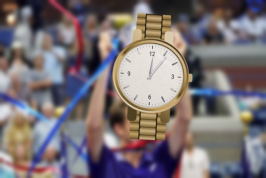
12 h 06 min
